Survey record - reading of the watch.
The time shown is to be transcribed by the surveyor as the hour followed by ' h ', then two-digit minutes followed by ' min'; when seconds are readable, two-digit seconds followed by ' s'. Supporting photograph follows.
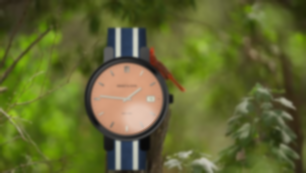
1 h 46 min
